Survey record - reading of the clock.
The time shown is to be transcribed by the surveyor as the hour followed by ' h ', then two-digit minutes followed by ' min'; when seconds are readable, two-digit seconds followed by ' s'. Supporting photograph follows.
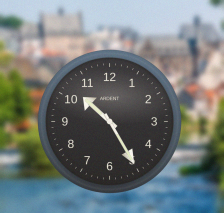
10 h 25 min
